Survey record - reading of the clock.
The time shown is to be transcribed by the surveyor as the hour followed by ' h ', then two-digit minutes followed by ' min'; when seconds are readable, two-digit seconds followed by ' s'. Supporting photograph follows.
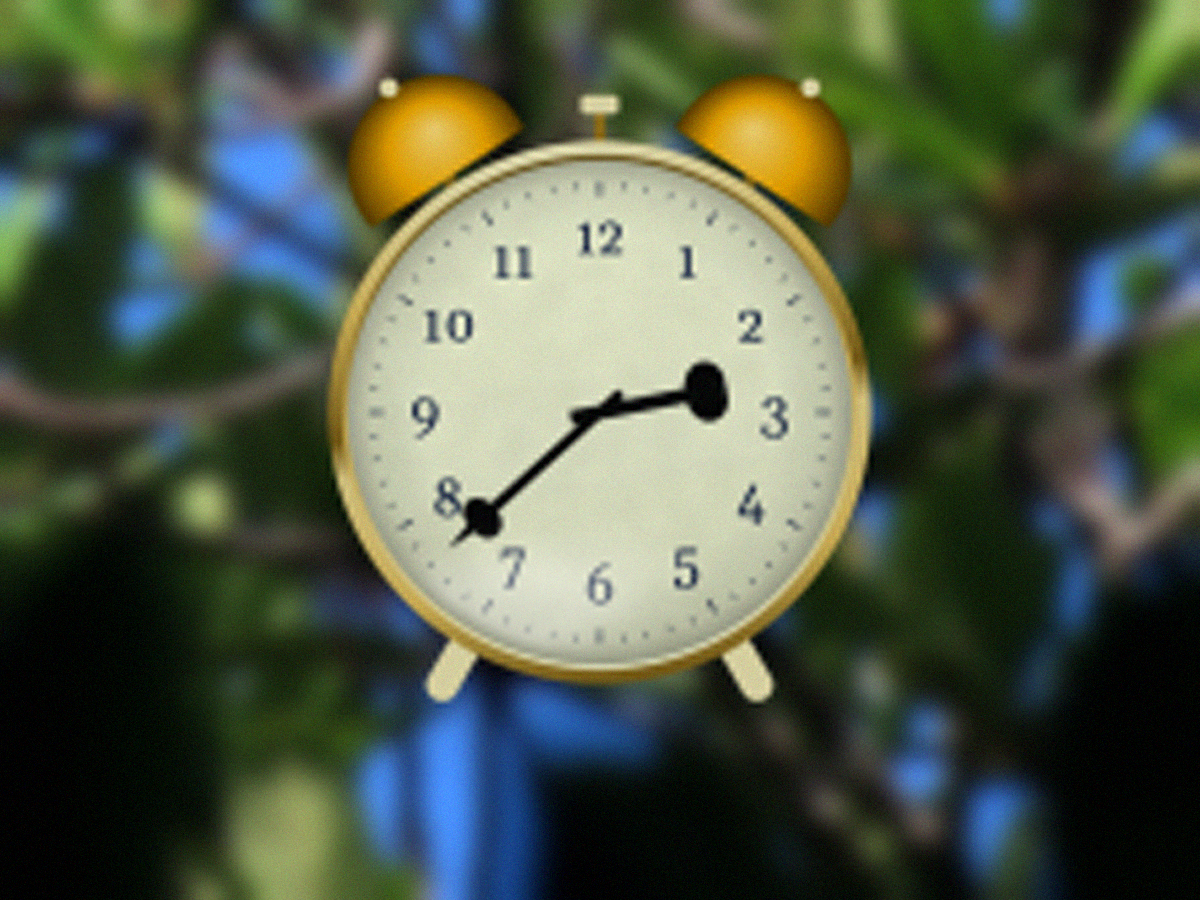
2 h 38 min
